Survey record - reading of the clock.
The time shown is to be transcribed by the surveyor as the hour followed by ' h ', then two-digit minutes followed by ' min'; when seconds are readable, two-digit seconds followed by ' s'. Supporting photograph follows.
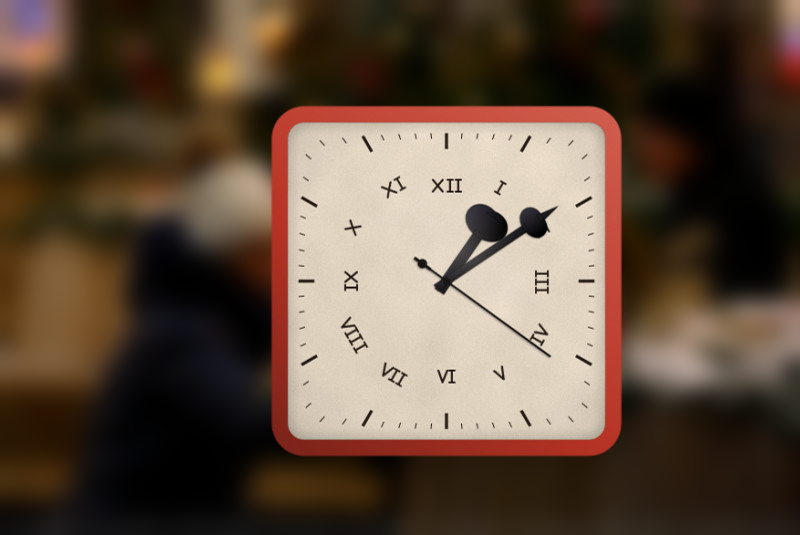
1 h 09 min 21 s
